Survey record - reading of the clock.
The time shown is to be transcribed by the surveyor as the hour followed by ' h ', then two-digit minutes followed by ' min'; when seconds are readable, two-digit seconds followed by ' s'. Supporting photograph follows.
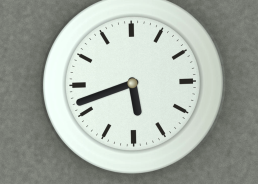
5 h 42 min
